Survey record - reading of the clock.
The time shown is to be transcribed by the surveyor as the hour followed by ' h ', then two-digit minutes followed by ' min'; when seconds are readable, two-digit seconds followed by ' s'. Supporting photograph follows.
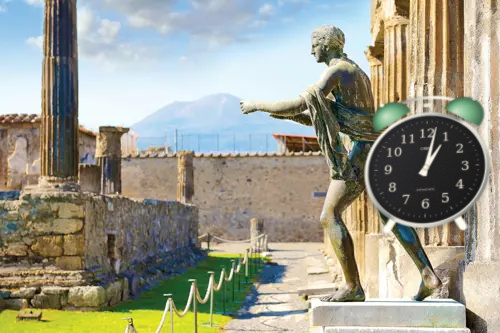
1 h 02 min
